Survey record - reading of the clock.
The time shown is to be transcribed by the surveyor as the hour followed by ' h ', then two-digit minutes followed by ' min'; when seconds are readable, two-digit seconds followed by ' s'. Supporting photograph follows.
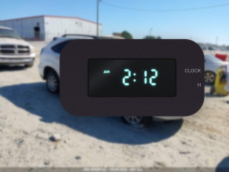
2 h 12 min
